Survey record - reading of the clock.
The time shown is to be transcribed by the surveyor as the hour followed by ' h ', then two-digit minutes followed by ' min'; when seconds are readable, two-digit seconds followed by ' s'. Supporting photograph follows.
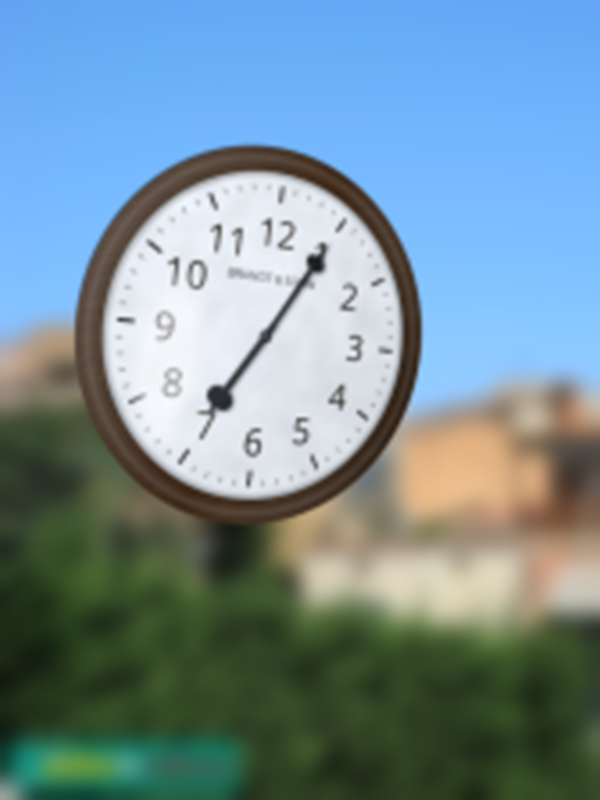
7 h 05 min
